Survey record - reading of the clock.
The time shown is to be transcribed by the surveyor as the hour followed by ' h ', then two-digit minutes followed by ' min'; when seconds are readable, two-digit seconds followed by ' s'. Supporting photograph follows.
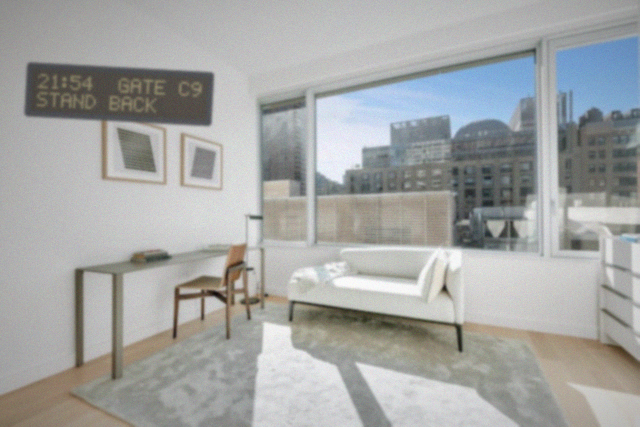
21 h 54 min
